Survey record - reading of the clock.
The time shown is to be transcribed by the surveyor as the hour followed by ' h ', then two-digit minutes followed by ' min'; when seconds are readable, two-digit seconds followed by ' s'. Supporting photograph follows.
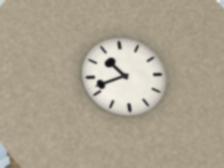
10 h 42 min
